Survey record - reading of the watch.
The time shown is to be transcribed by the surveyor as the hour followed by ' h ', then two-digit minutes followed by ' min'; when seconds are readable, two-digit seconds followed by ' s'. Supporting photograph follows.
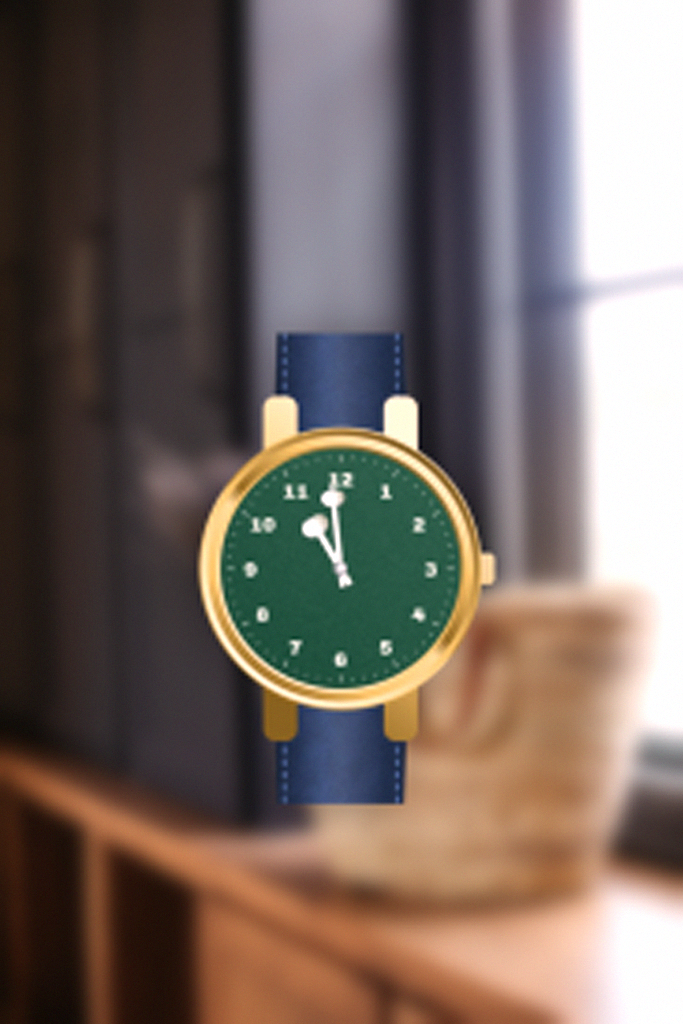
10 h 59 min
